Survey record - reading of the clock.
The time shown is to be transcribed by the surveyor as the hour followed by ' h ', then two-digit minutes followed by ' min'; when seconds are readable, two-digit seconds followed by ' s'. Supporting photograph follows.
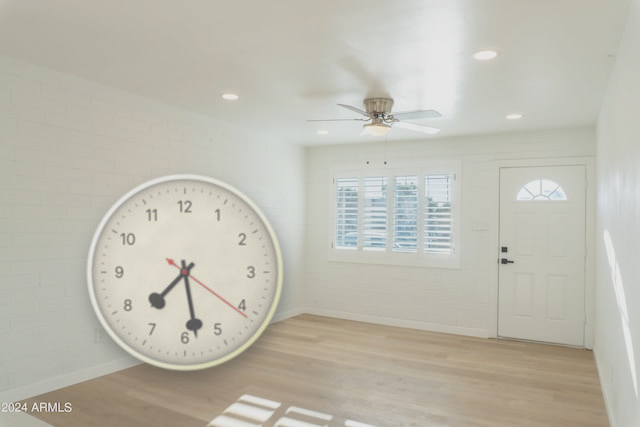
7 h 28 min 21 s
